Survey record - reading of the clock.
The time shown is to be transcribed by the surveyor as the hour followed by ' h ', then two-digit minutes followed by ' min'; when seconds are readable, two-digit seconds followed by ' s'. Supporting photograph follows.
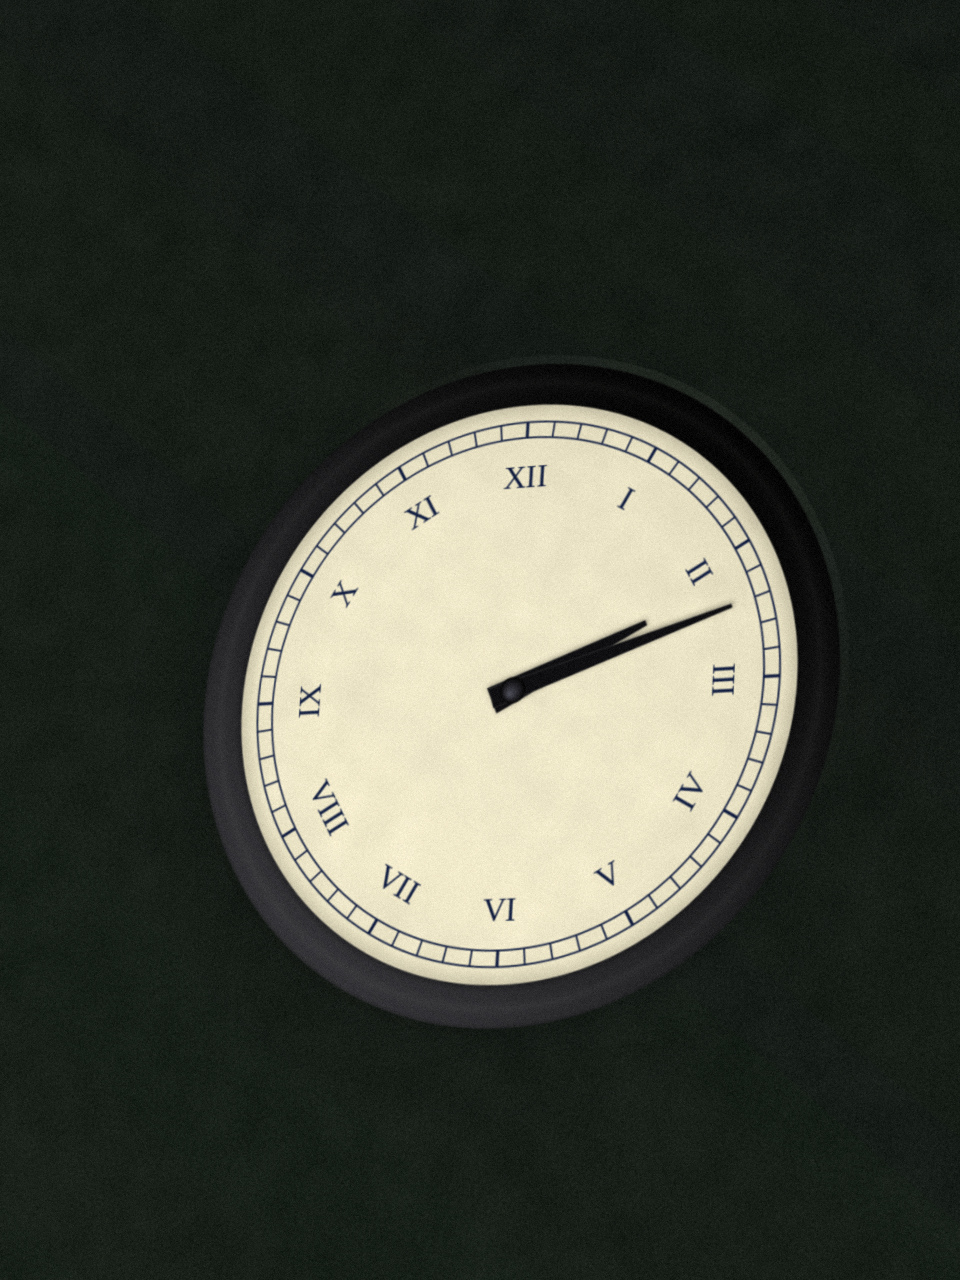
2 h 12 min
